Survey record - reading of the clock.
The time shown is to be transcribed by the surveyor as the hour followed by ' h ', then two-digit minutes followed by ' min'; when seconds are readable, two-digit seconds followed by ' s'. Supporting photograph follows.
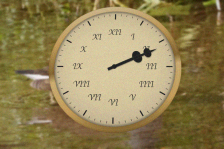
2 h 11 min
